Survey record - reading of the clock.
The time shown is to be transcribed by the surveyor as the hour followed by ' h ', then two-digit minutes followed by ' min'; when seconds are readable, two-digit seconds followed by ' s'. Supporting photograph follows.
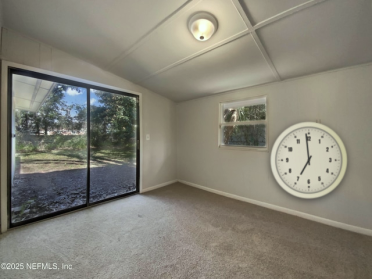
6 h 59 min
